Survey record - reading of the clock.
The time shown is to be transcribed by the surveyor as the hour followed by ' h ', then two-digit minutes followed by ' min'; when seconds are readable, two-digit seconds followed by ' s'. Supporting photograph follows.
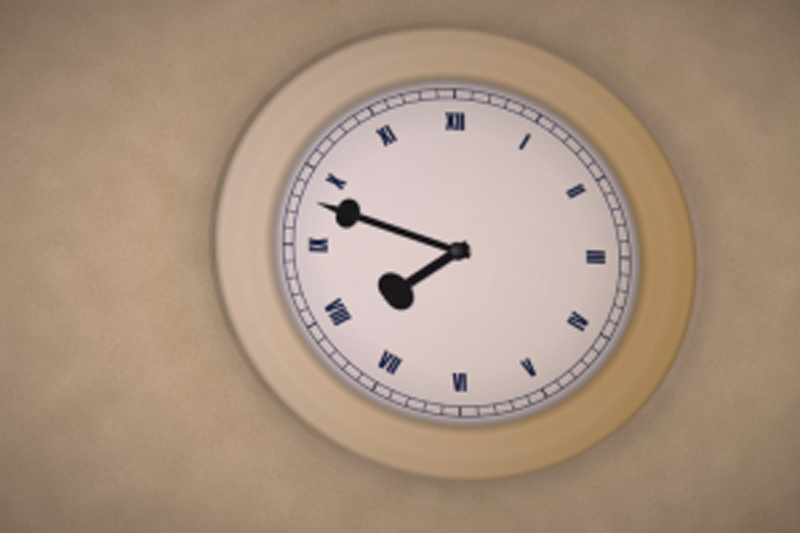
7 h 48 min
